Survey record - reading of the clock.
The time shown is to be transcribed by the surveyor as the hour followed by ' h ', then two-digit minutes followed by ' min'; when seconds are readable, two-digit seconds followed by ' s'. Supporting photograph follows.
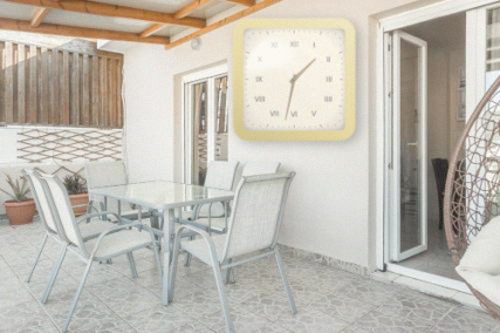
1 h 32 min
